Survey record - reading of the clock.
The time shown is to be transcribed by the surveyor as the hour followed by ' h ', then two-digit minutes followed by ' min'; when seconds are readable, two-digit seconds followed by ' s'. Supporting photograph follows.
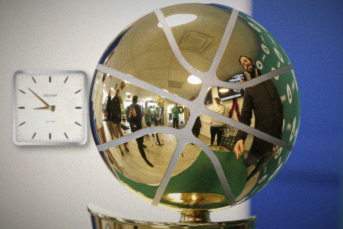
8 h 52 min
